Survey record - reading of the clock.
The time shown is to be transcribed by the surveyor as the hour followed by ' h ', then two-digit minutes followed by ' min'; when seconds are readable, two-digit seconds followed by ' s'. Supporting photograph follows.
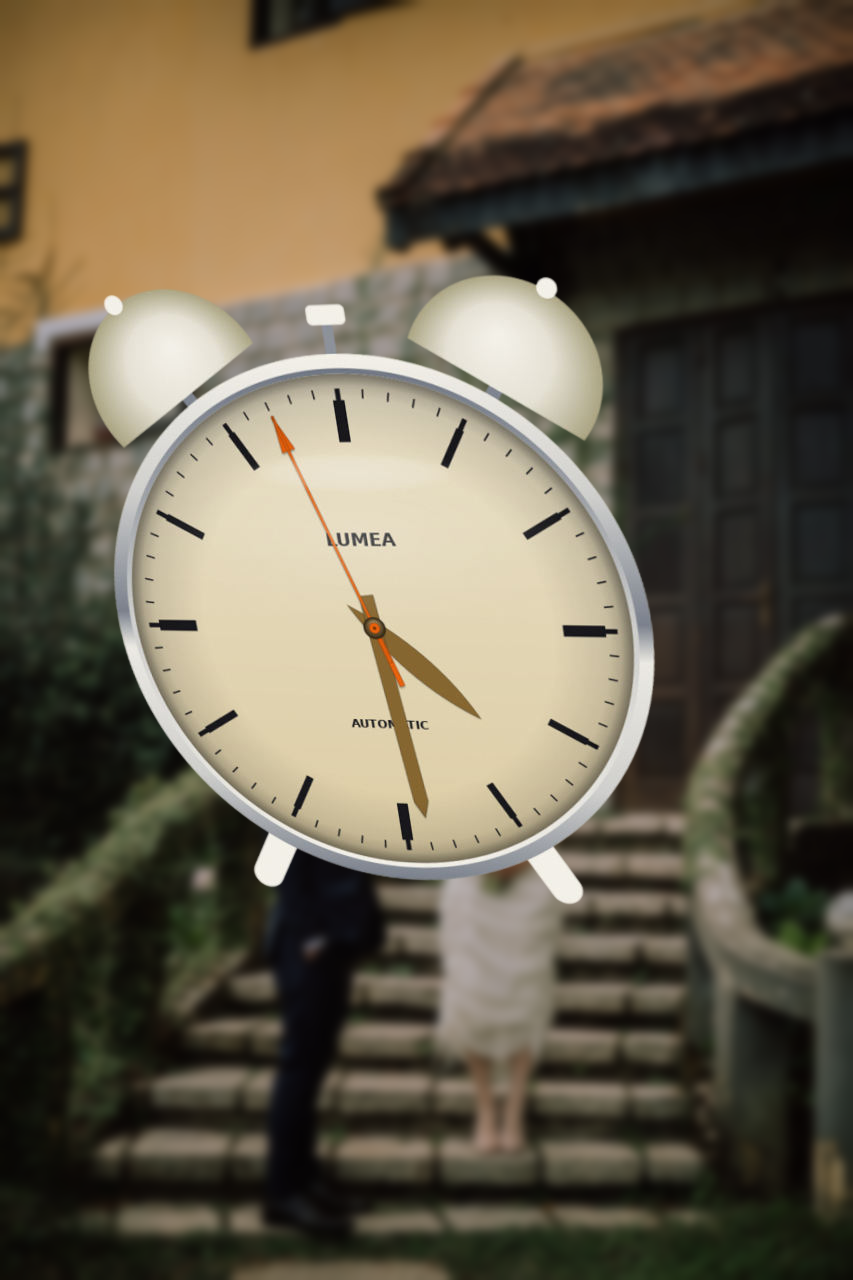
4 h 28 min 57 s
